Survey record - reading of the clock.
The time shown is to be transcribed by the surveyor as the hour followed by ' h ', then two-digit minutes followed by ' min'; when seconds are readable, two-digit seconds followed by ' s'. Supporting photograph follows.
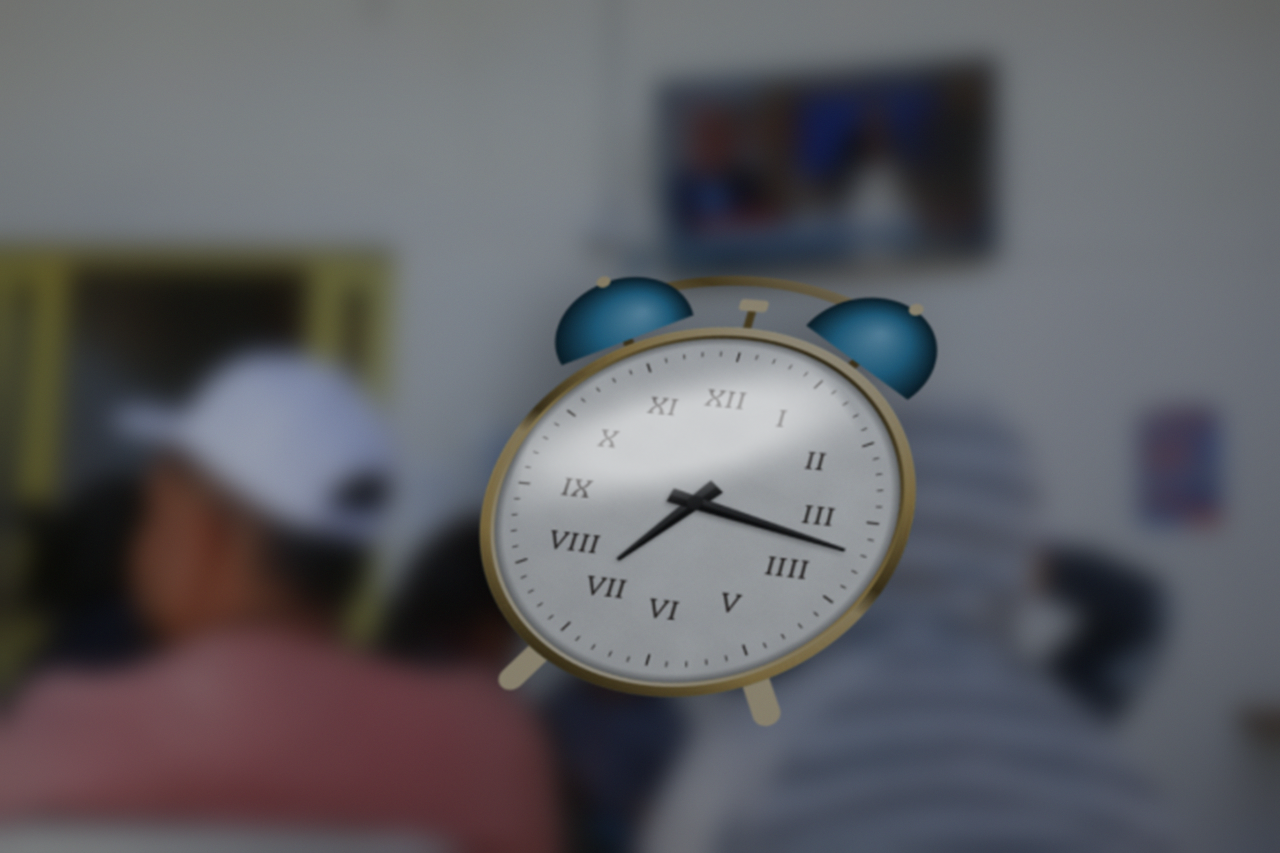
7 h 17 min
